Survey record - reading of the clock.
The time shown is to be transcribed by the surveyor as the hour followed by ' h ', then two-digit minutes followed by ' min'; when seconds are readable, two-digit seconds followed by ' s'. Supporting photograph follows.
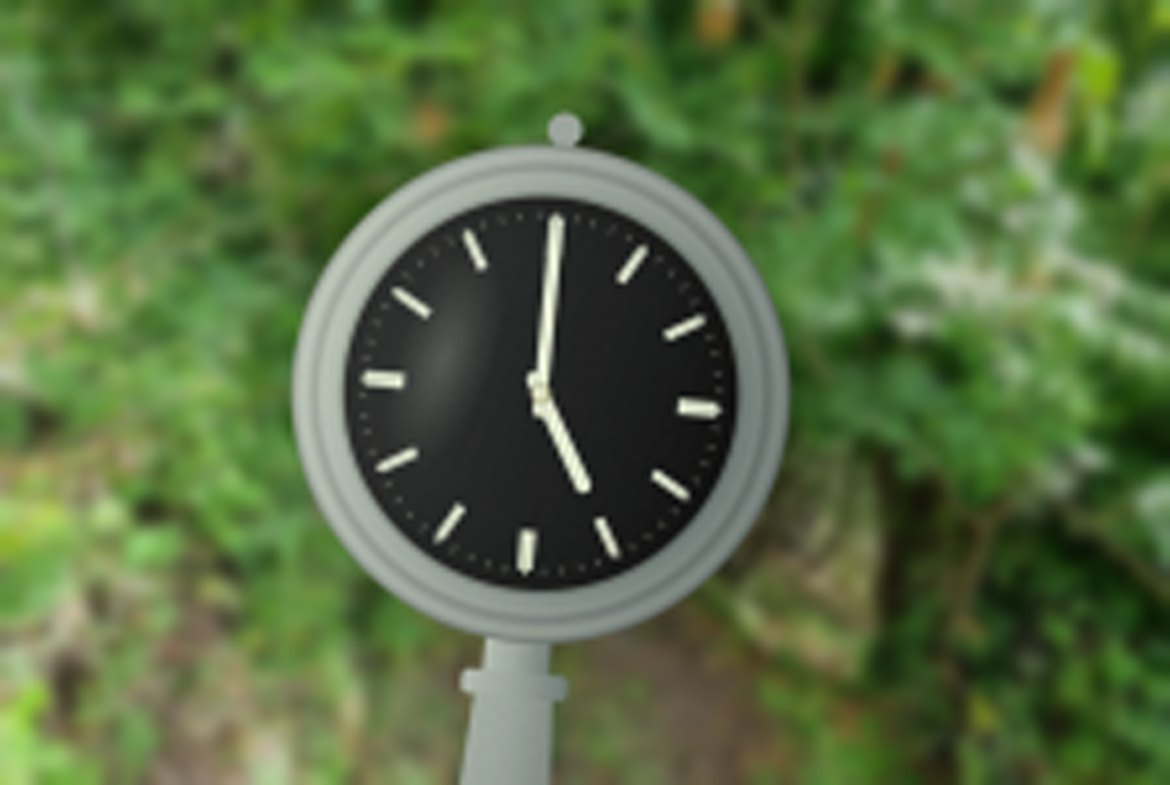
5 h 00 min
